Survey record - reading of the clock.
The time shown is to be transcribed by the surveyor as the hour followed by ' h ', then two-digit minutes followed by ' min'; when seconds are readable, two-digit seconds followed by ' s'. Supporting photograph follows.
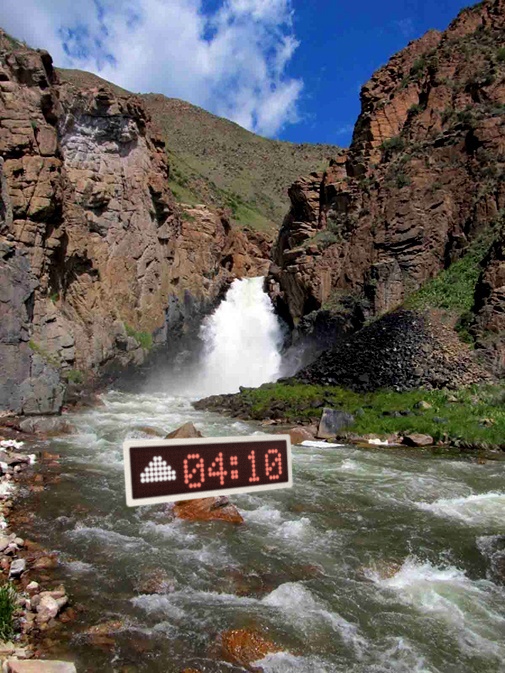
4 h 10 min
